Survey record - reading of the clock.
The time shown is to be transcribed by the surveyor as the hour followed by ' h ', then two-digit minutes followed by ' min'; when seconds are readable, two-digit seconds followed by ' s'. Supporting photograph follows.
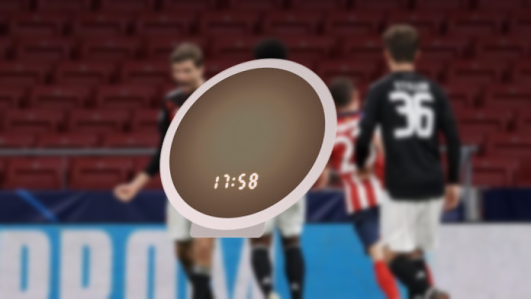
17 h 58 min
